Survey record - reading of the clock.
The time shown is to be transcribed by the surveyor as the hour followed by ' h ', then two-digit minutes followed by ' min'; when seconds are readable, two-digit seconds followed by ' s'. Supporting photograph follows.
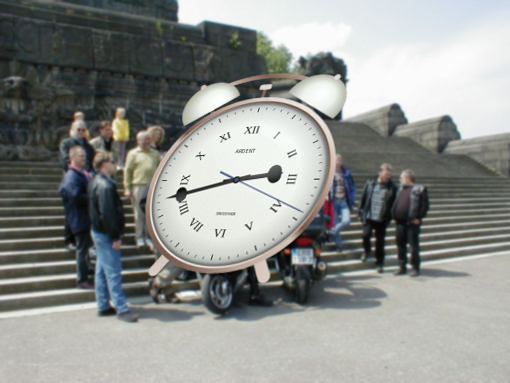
2 h 42 min 19 s
